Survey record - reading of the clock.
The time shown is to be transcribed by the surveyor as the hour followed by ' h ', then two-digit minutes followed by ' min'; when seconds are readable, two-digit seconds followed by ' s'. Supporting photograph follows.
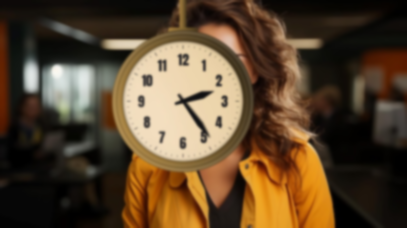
2 h 24 min
